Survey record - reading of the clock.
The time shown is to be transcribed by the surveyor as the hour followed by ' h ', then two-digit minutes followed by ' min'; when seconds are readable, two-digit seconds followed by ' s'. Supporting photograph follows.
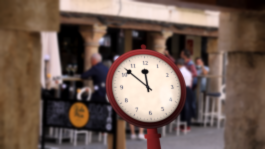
11 h 52 min
